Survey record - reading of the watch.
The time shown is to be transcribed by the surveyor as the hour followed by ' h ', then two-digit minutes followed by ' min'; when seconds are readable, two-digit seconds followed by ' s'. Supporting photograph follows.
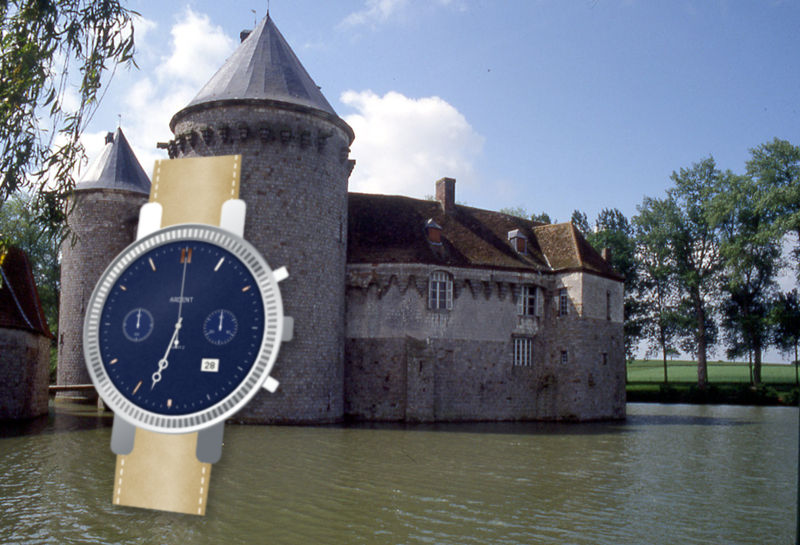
6 h 33 min
